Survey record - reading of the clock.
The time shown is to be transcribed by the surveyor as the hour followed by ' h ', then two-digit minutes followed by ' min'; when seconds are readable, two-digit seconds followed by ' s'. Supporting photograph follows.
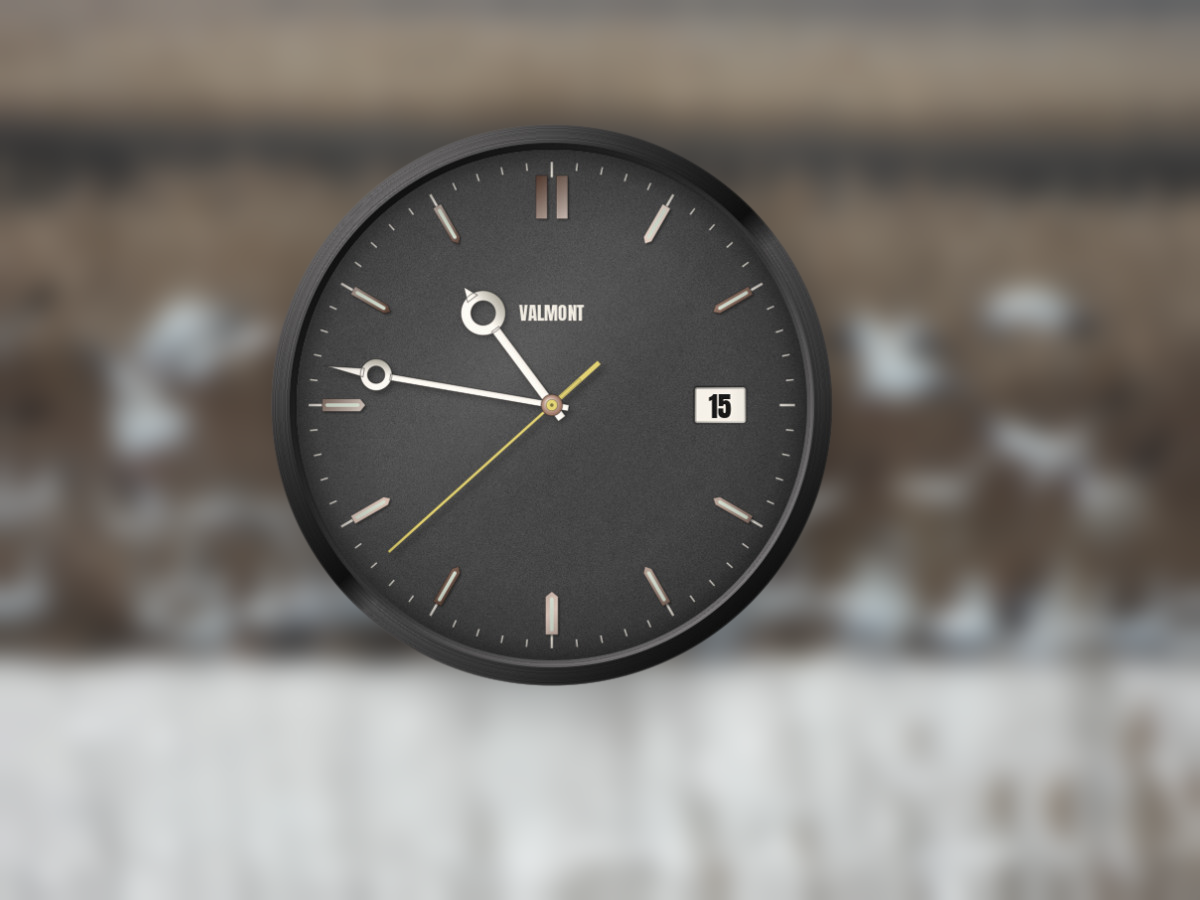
10 h 46 min 38 s
